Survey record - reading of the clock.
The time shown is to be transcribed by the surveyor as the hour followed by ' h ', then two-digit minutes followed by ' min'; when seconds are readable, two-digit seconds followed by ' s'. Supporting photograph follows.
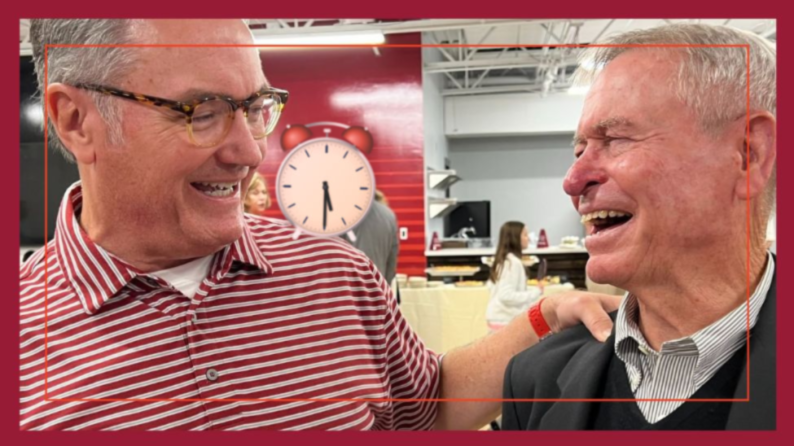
5 h 30 min
